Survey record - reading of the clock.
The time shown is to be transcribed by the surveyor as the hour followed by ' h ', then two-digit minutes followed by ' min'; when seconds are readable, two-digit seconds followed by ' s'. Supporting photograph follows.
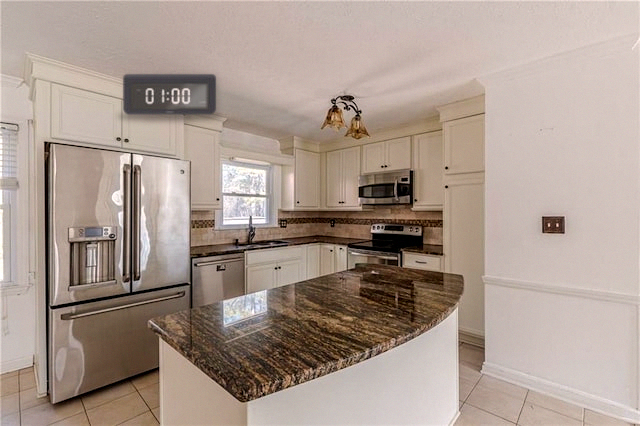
1 h 00 min
